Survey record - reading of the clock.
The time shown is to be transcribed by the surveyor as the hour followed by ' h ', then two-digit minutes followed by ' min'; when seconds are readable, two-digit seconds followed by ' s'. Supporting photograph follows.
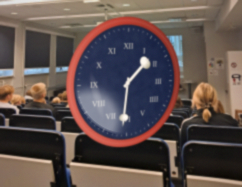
1 h 31 min
